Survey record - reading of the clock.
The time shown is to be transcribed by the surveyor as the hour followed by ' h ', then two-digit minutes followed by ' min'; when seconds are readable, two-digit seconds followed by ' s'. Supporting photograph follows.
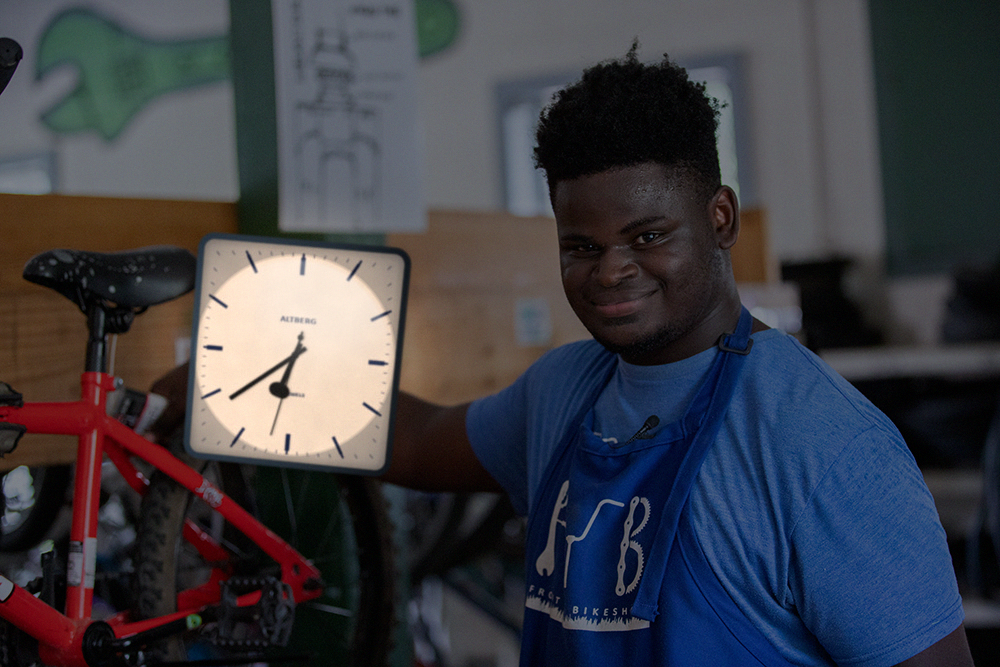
6 h 38 min 32 s
